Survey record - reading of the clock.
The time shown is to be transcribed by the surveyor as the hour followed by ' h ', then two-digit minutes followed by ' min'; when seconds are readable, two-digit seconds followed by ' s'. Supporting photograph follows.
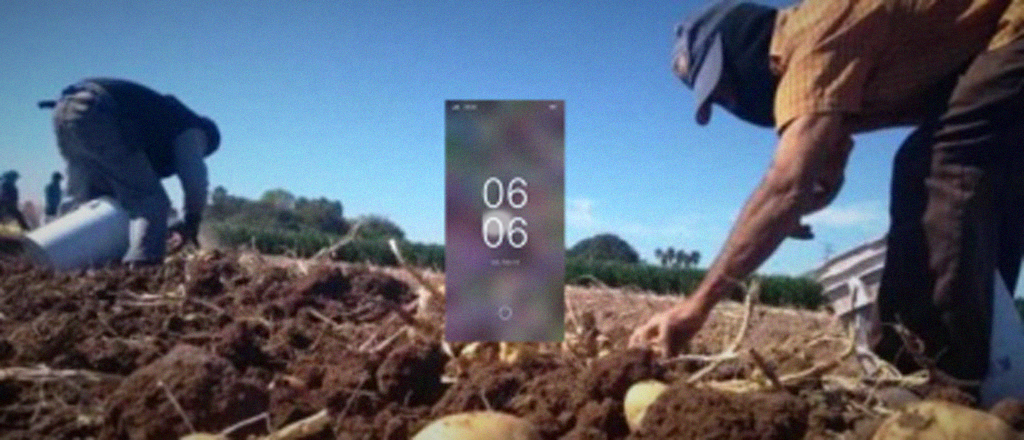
6 h 06 min
